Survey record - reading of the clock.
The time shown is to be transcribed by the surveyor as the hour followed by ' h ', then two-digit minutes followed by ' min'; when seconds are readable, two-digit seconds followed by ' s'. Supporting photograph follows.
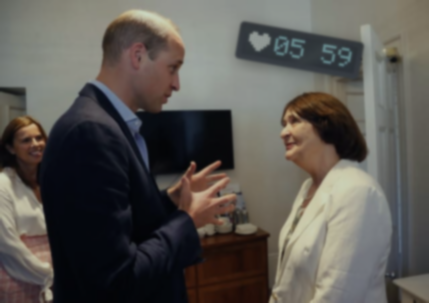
5 h 59 min
